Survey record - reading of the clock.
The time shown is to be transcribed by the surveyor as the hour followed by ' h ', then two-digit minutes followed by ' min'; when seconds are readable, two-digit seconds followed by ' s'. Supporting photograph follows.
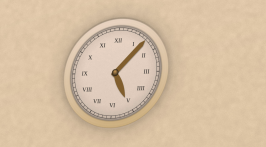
5 h 07 min
